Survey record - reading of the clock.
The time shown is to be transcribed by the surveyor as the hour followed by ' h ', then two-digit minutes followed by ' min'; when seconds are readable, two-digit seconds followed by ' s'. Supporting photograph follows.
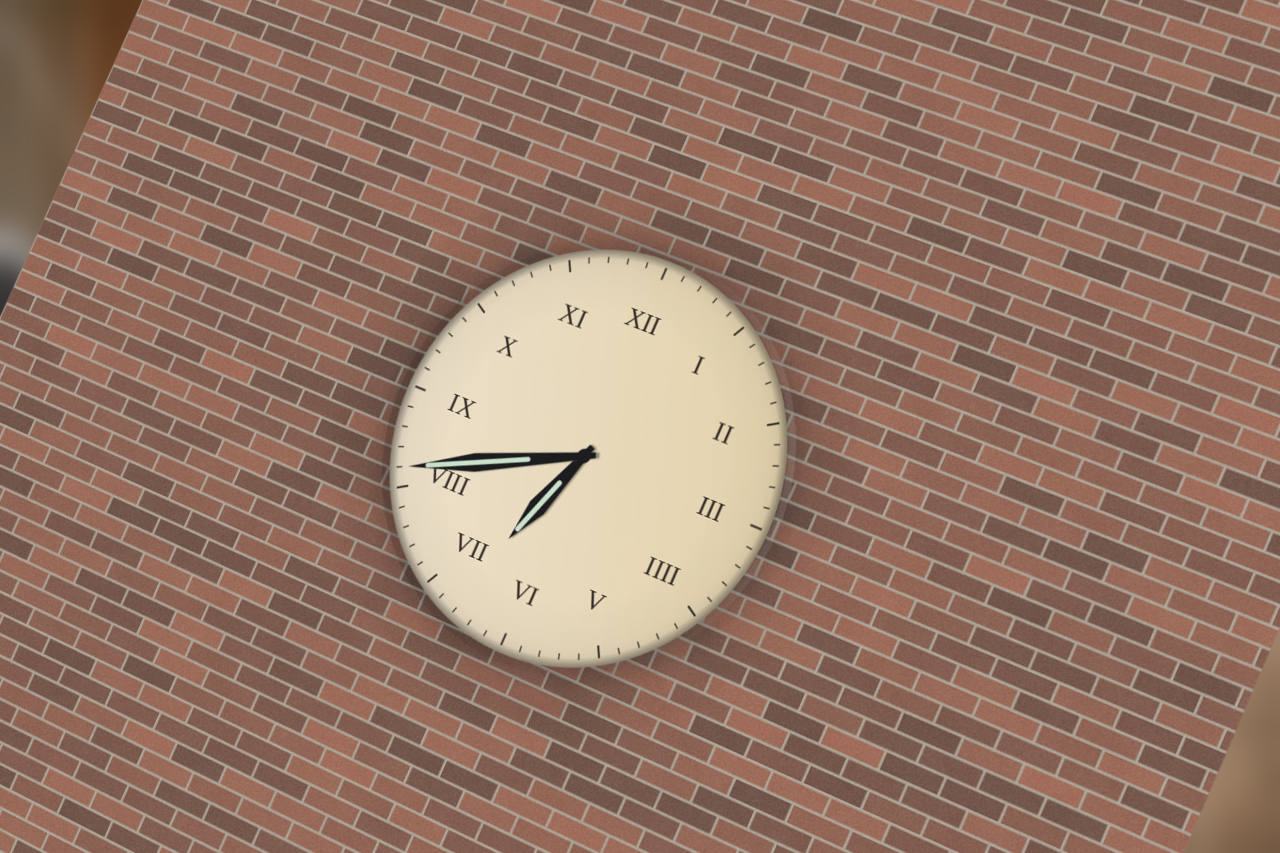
6 h 41 min
